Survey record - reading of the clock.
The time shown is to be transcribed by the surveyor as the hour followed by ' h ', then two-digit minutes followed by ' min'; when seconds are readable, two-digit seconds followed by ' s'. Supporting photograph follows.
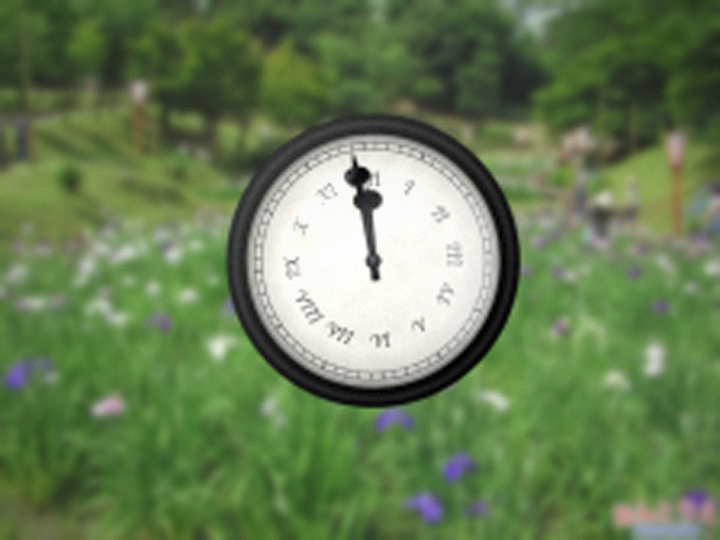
11 h 59 min
